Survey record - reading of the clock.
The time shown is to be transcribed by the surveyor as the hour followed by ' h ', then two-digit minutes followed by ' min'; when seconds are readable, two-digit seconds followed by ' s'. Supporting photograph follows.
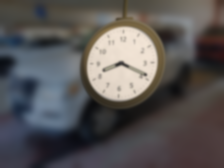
8 h 19 min
